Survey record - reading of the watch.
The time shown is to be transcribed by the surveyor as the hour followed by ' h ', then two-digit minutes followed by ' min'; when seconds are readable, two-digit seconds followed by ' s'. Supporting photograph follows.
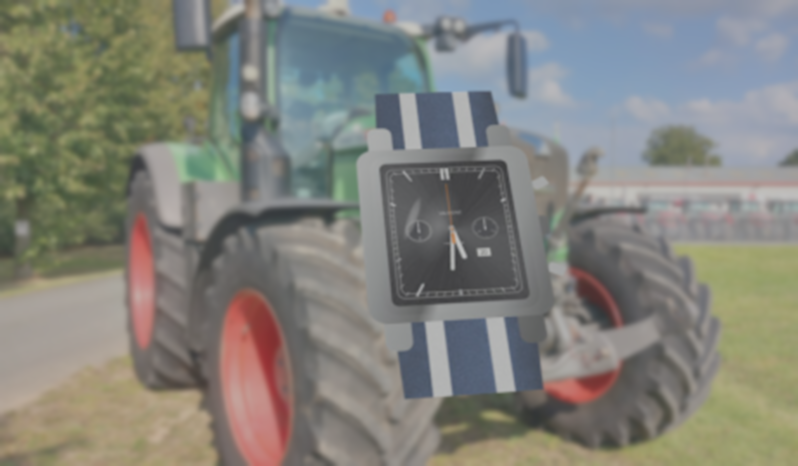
5 h 31 min
